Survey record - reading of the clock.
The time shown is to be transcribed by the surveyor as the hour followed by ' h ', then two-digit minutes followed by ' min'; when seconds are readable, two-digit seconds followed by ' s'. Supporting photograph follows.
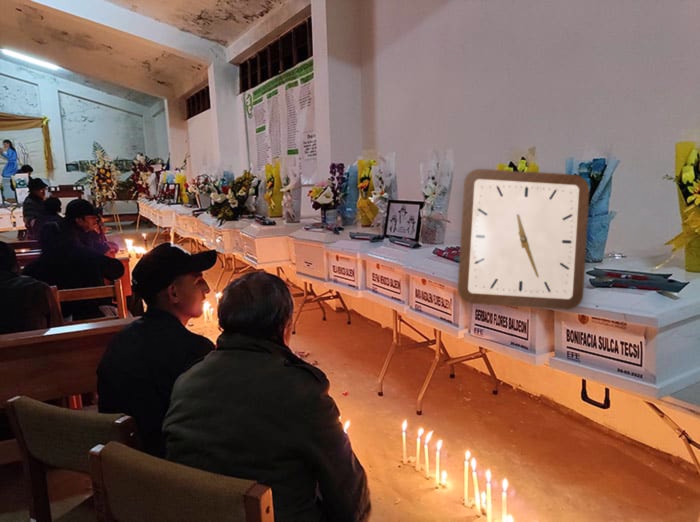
11 h 26 min
